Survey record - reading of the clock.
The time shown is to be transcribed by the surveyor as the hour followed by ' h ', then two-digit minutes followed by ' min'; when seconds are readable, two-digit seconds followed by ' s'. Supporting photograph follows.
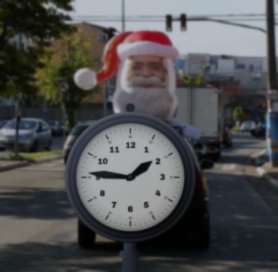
1 h 46 min
